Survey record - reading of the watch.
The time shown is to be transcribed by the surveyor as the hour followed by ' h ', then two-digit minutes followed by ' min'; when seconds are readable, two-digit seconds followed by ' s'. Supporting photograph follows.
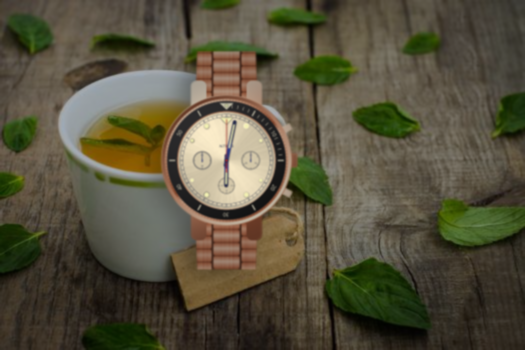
6 h 02 min
